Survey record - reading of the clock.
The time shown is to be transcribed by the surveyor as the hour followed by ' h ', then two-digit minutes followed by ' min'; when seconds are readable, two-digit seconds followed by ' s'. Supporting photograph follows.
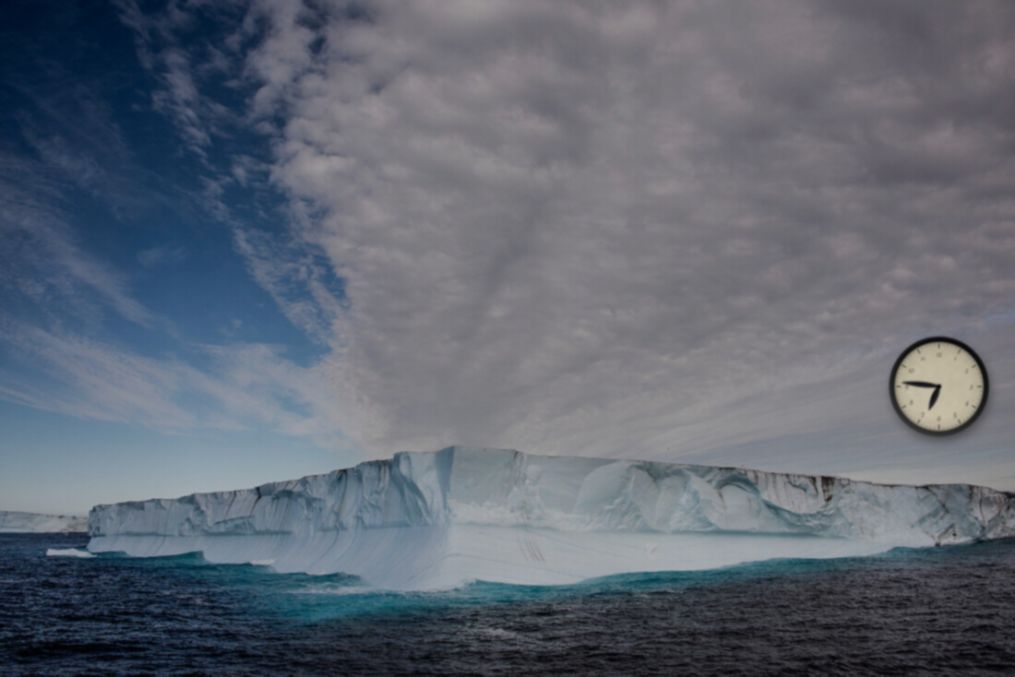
6 h 46 min
